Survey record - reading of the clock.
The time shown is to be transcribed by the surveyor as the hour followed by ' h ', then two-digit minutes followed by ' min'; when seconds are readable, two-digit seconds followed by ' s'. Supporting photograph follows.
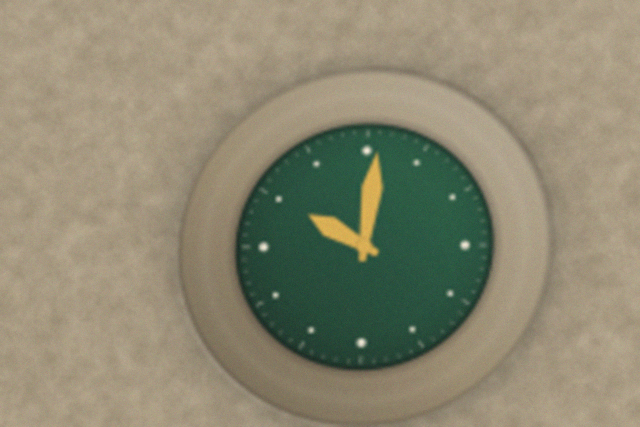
10 h 01 min
